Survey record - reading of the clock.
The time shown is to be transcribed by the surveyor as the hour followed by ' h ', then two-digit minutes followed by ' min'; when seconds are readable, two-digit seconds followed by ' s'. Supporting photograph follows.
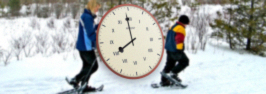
7 h 59 min
